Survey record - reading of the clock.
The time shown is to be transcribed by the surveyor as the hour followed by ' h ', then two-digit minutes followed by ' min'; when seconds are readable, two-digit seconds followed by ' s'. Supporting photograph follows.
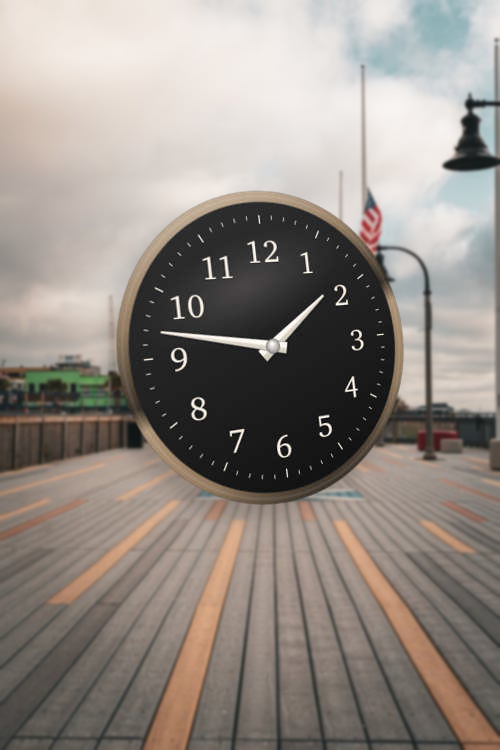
1 h 47 min
